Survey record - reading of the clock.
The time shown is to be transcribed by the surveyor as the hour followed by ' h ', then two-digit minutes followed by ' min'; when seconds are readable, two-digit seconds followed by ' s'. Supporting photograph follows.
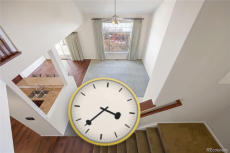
3 h 37 min
